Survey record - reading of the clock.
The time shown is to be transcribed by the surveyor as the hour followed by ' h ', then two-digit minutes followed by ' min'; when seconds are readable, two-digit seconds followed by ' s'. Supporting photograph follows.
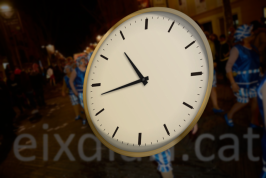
10 h 43 min
